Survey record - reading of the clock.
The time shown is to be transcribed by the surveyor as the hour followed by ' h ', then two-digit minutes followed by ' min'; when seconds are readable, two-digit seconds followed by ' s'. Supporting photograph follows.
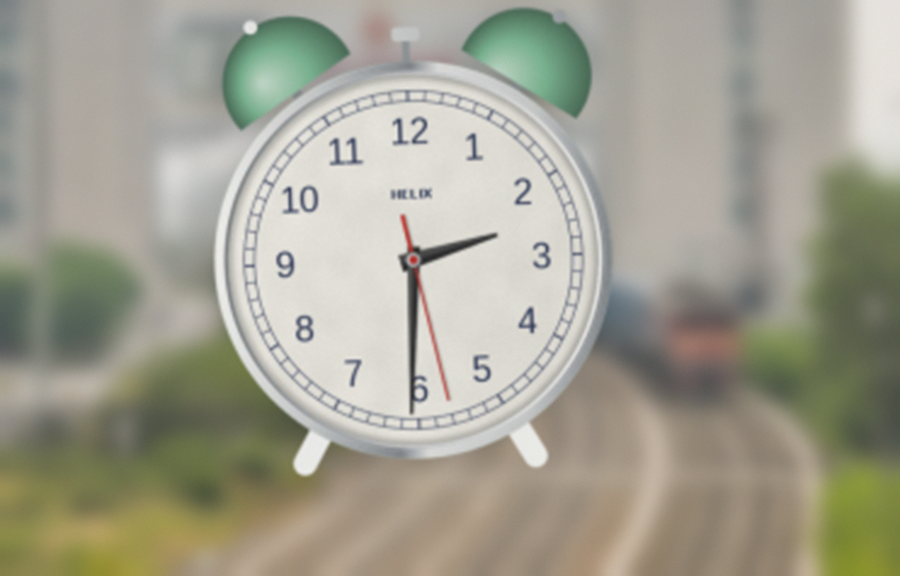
2 h 30 min 28 s
